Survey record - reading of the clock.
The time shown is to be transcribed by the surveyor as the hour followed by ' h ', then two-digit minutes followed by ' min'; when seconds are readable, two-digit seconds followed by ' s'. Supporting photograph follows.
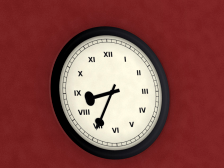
8 h 35 min
